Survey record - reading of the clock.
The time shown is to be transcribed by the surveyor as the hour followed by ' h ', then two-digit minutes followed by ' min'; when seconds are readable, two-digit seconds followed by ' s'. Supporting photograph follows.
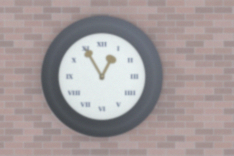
12 h 55 min
